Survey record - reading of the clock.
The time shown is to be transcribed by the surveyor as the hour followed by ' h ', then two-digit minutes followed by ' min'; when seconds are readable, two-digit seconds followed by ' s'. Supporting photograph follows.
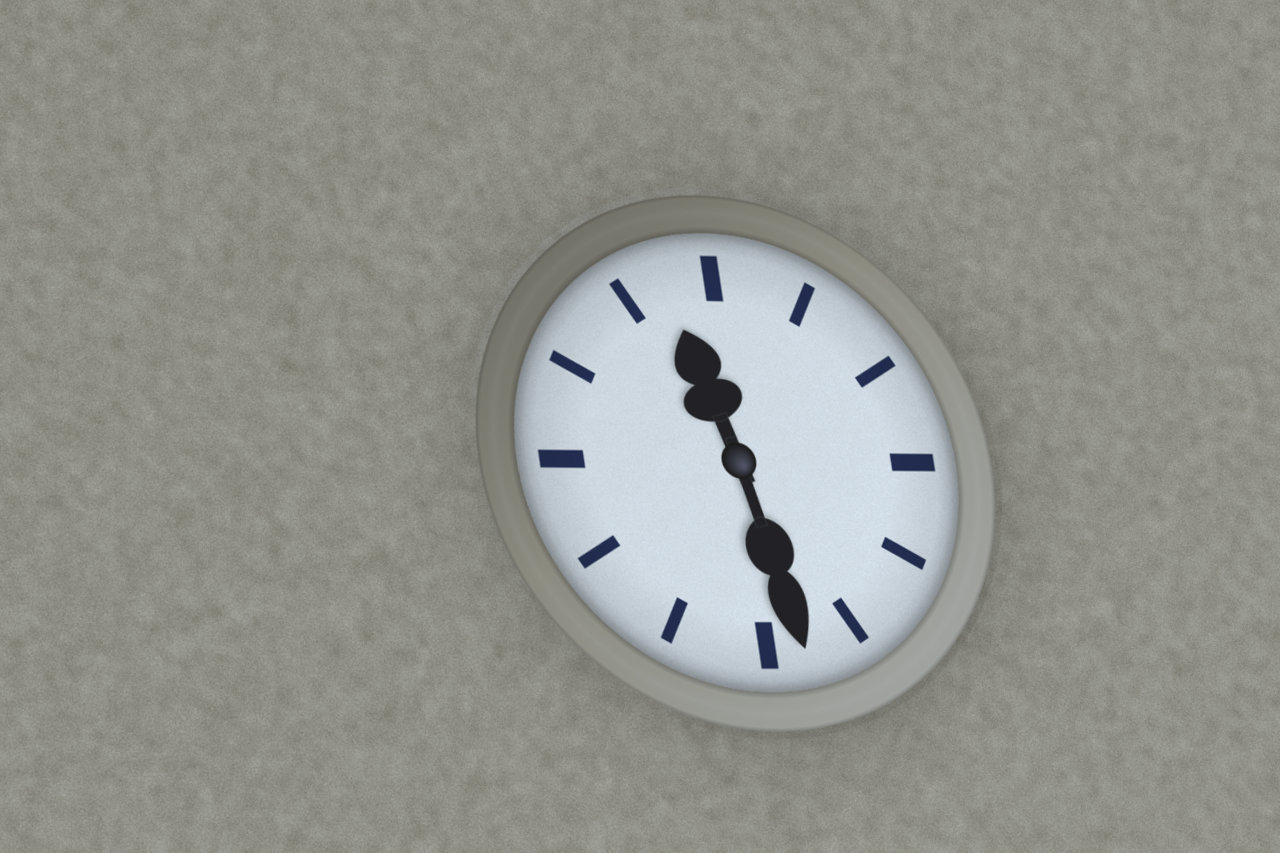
11 h 28 min
